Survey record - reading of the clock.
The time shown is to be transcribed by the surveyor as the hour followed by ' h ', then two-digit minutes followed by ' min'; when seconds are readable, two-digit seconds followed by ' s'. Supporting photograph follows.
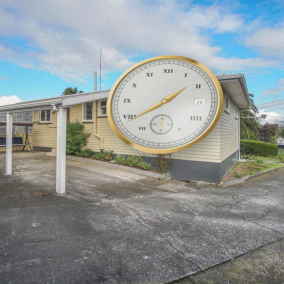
1 h 39 min
